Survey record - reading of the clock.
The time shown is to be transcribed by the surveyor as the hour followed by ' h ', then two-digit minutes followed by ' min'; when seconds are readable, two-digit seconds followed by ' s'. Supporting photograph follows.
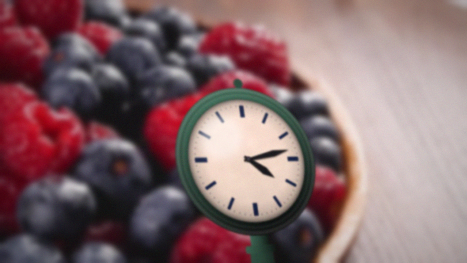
4 h 13 min
